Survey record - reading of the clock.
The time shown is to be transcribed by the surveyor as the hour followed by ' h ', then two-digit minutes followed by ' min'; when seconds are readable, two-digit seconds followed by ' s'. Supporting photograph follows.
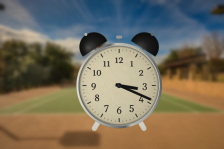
3 h 19 min
